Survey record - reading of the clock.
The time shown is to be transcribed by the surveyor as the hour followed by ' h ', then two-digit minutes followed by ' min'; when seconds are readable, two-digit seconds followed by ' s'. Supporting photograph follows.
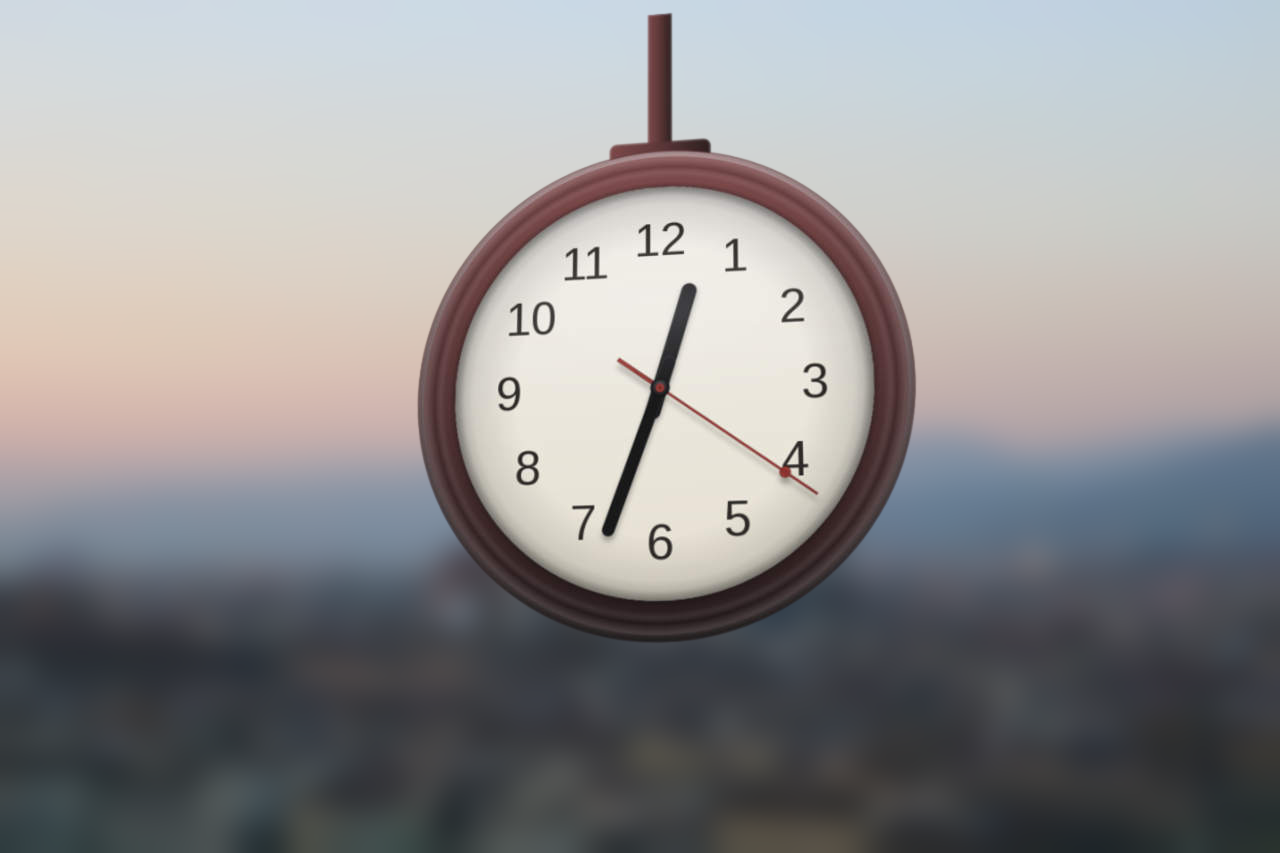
12 h 33 min 21 s
